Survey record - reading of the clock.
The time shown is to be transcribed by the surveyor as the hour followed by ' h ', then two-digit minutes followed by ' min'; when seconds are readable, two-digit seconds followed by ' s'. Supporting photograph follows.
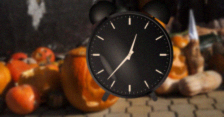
12 h 37 min
